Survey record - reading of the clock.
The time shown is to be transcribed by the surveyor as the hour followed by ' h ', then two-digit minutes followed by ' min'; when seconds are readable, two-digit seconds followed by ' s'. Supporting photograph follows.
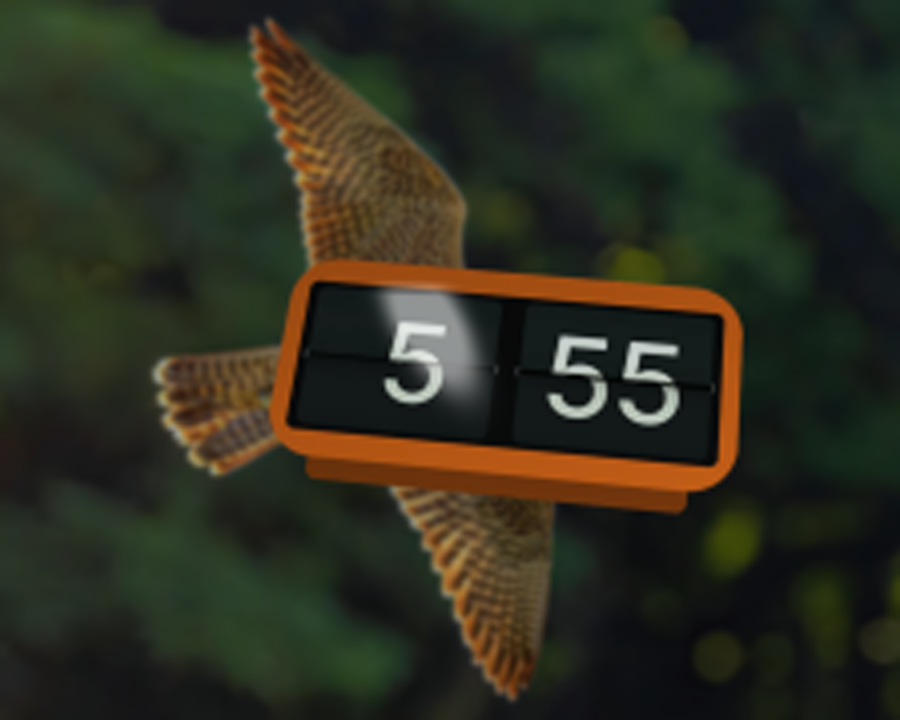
5 h 55 min
